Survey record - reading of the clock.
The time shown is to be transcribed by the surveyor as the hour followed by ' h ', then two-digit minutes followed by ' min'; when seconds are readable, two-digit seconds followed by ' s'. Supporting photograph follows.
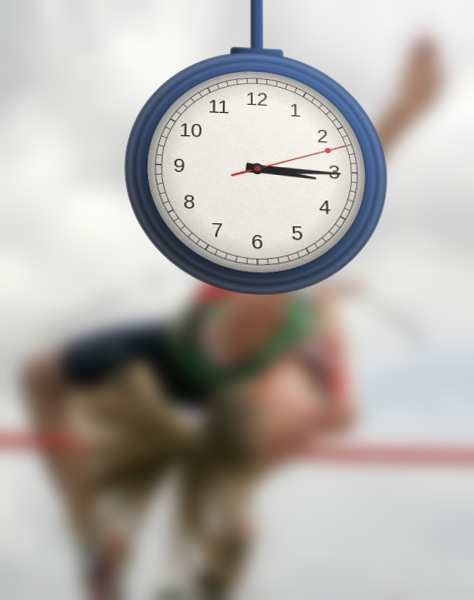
3 h 15 min 12 s
